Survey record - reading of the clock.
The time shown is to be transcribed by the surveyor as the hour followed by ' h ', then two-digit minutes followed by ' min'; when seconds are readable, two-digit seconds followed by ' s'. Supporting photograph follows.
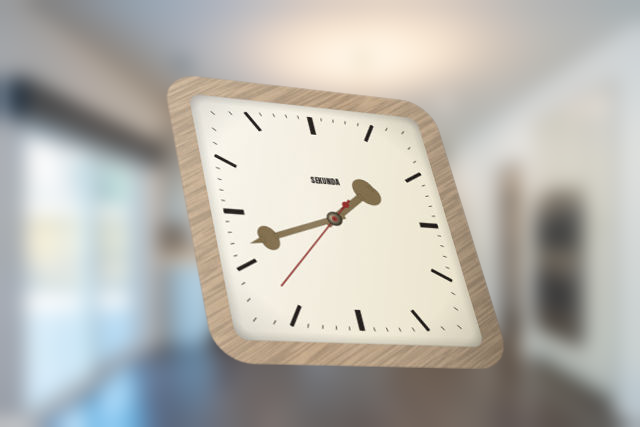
1 h 41 min 37 s
